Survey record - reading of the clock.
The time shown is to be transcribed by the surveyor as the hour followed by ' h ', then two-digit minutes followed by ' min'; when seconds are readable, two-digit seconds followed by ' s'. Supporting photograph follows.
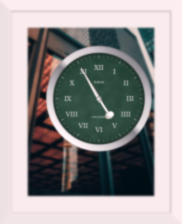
4 h 55 min
